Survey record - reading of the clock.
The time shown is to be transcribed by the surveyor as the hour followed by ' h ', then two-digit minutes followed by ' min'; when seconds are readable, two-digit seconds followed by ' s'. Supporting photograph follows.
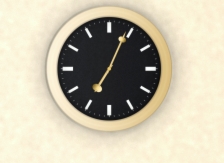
7 h 04 min
